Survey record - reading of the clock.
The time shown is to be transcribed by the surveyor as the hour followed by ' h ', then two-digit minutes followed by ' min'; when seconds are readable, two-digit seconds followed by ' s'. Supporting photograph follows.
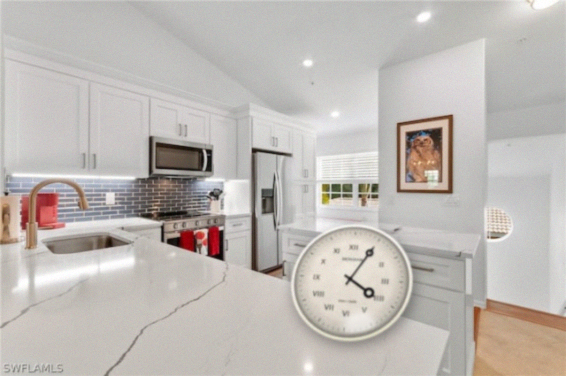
4 h 05 min
